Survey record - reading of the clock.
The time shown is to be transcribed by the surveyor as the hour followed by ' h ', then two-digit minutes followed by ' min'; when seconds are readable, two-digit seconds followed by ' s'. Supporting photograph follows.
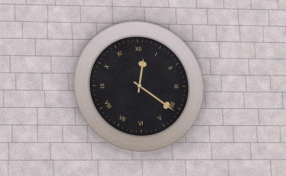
12 h 21 min
